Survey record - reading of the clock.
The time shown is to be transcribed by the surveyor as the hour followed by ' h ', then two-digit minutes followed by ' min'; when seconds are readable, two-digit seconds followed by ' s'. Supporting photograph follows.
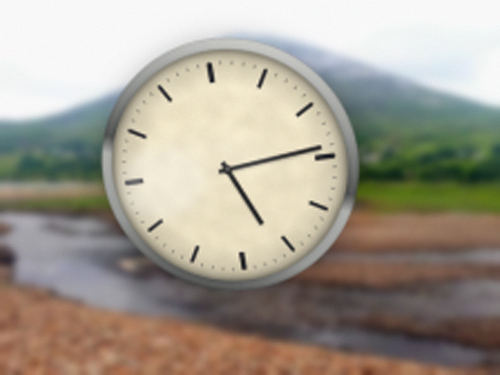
5 h 14 min
